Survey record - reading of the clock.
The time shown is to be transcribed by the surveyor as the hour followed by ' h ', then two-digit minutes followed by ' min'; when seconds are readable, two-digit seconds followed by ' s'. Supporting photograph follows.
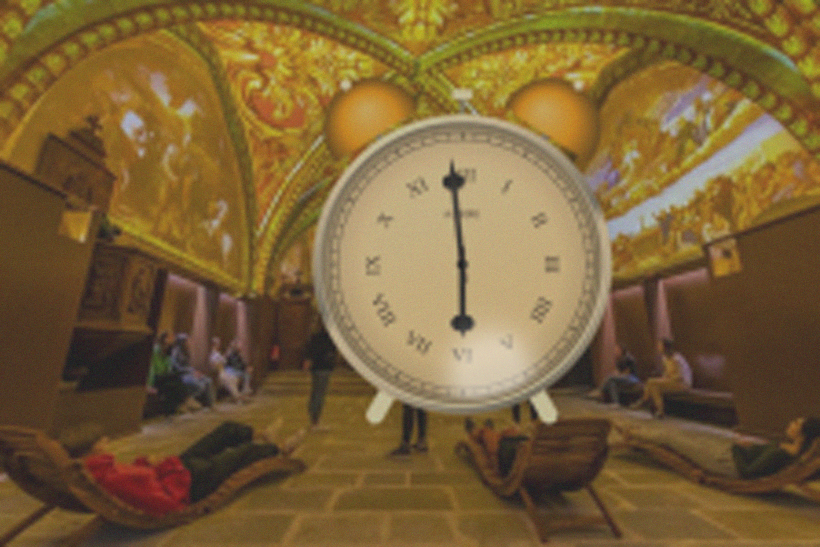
5 h 59 min
